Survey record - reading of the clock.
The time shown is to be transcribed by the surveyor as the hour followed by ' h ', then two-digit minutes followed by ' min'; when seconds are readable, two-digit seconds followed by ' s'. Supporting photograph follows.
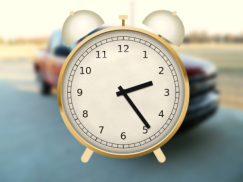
2 h 24 min
